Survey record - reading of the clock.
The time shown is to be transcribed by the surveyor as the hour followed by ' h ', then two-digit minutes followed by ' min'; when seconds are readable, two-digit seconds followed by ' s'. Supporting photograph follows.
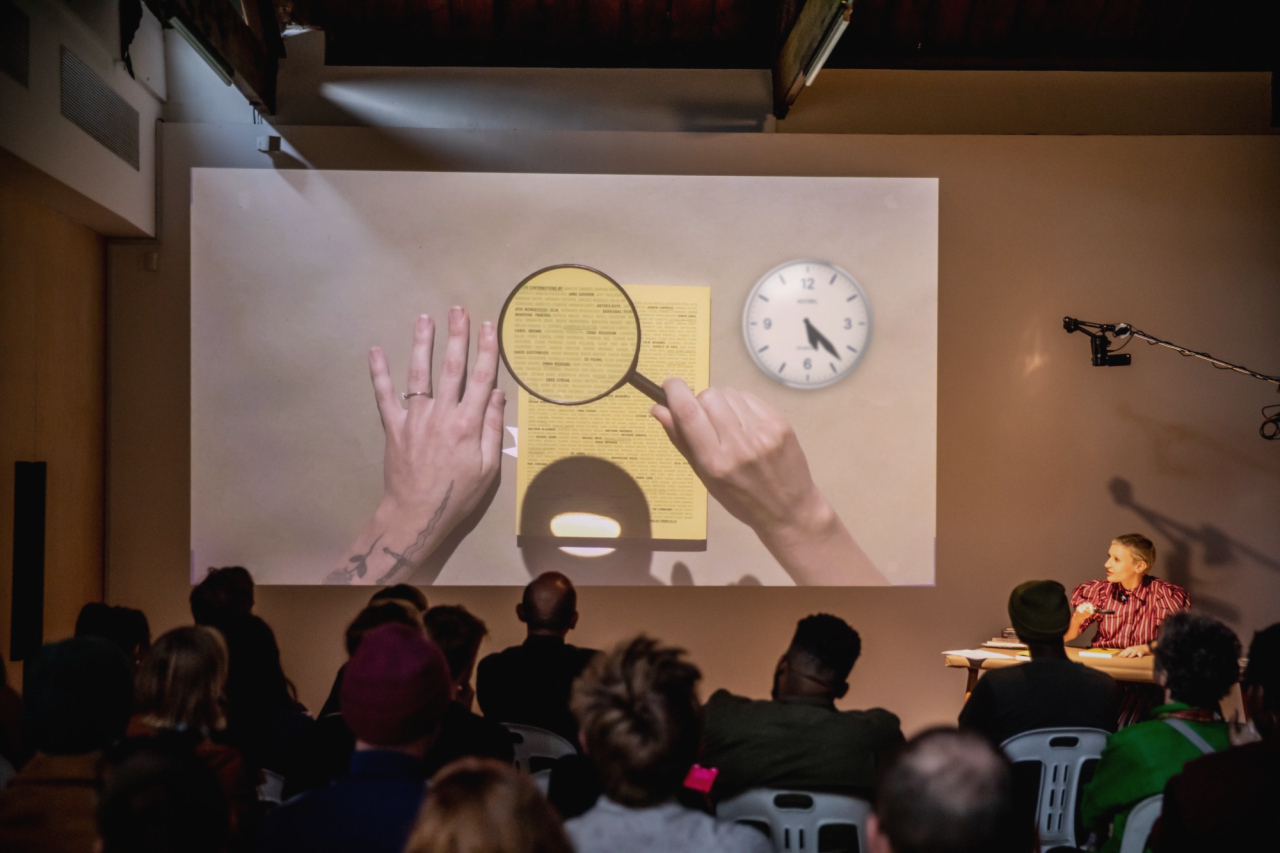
5 h 23 min
